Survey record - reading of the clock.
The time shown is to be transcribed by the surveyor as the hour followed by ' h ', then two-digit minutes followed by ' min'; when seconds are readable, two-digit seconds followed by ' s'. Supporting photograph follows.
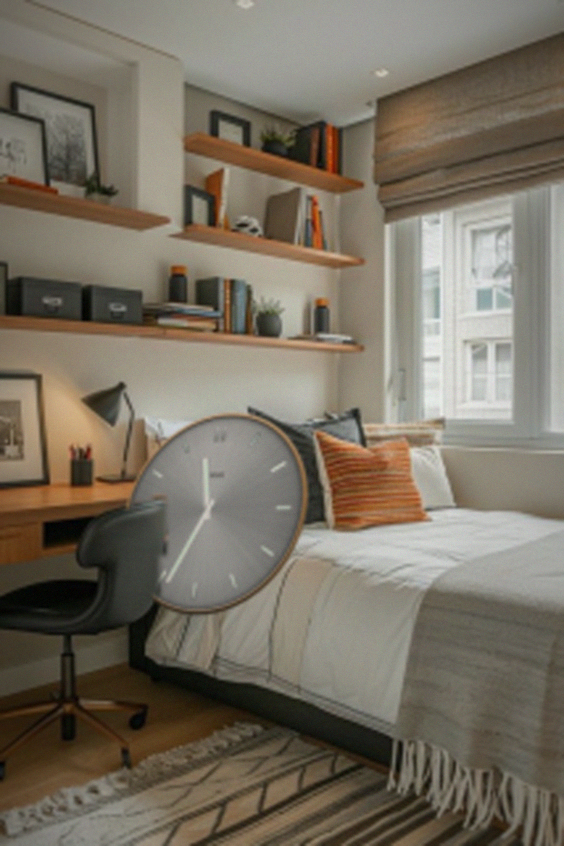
11 h 34 min
